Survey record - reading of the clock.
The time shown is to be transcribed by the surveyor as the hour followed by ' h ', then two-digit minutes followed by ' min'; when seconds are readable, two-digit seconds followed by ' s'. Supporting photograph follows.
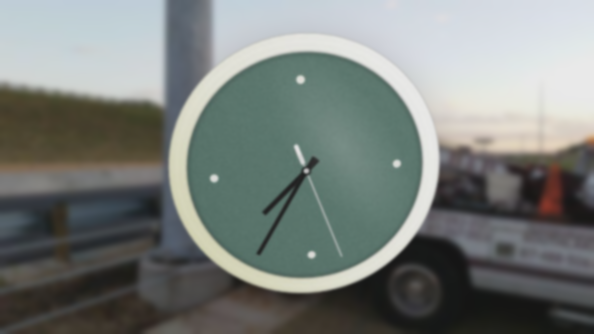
7 h 35 min 27 s
